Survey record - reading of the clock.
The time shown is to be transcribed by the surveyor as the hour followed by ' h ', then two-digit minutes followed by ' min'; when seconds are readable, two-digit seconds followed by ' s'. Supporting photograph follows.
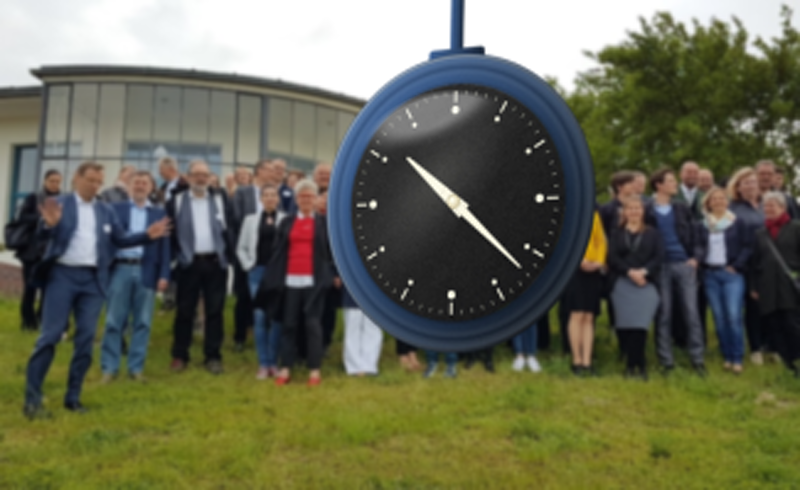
10 h 22 min
